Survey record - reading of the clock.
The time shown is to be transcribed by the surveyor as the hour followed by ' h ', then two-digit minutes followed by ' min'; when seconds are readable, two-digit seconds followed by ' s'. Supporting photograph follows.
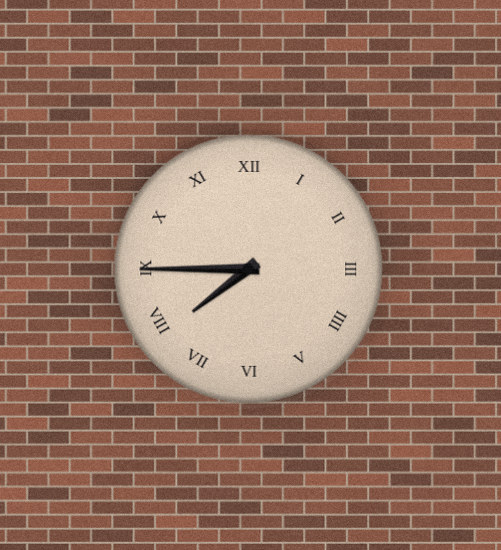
7 h 45 min
